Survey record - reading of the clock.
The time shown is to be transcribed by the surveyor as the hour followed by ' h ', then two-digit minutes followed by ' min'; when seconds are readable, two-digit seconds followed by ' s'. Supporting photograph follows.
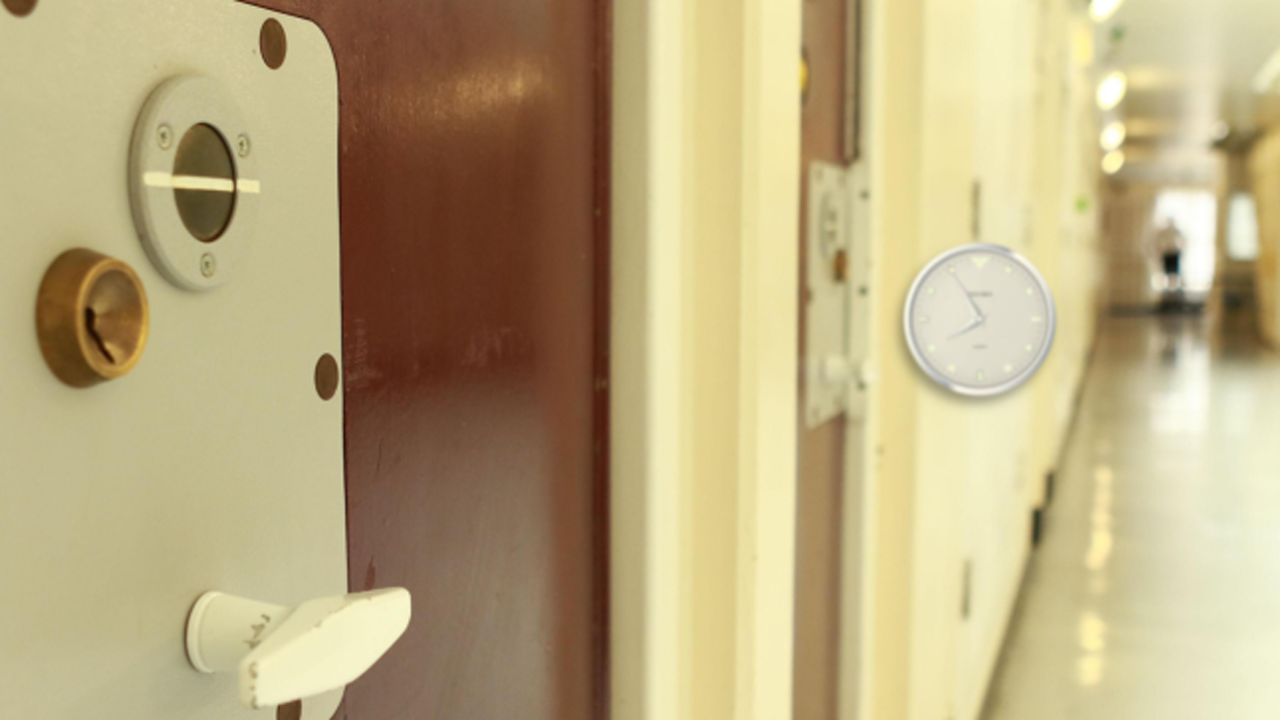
7 h 55 min
